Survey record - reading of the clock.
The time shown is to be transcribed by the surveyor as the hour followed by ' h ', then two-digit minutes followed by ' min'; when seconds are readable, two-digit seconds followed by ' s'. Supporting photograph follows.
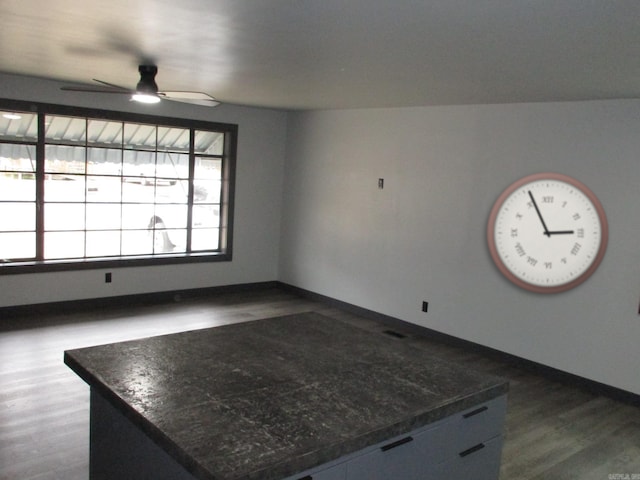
2 h 56 min
